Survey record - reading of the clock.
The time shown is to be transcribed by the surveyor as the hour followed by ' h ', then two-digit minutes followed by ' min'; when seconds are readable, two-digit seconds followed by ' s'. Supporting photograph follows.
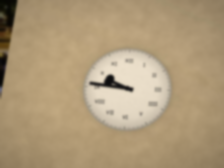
9 h 46 min
